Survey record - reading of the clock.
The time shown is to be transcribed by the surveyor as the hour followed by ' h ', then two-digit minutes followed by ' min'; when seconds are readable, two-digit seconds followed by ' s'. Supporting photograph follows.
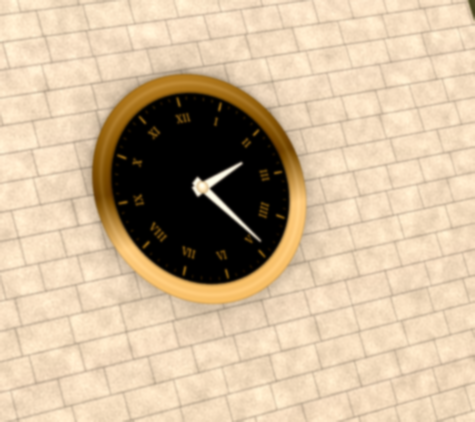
2 h 24 min
